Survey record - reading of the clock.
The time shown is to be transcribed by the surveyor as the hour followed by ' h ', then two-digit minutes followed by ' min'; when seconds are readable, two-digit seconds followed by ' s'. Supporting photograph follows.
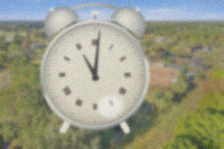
11 h 01 min
